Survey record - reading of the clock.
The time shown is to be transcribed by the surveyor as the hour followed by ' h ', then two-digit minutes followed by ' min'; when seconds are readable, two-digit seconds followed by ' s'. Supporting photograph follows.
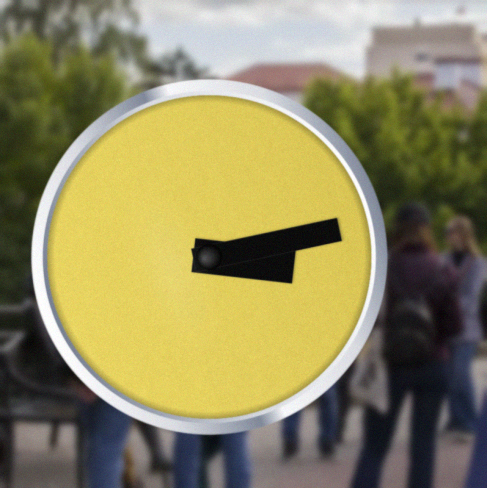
3 h 13 min
